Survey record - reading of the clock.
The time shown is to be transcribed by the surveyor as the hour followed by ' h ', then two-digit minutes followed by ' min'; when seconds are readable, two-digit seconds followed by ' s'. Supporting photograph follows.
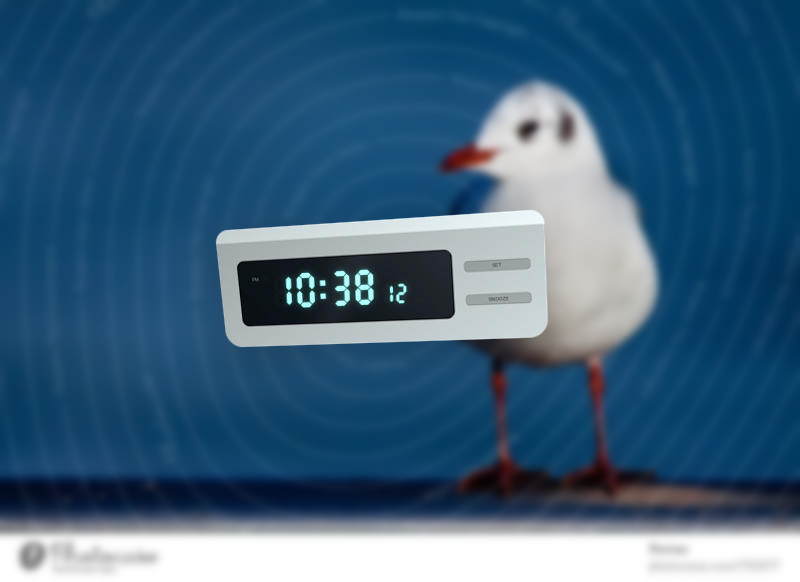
10 h 38 min 12 s
